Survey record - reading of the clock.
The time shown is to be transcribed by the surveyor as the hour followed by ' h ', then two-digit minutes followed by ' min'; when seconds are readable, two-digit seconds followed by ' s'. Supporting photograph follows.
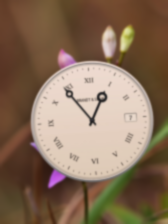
12 h 54 min
